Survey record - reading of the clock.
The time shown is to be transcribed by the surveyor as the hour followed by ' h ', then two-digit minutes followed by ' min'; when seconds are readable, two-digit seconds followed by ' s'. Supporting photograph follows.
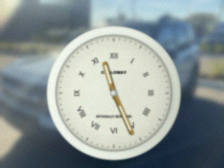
11 h 26 min
